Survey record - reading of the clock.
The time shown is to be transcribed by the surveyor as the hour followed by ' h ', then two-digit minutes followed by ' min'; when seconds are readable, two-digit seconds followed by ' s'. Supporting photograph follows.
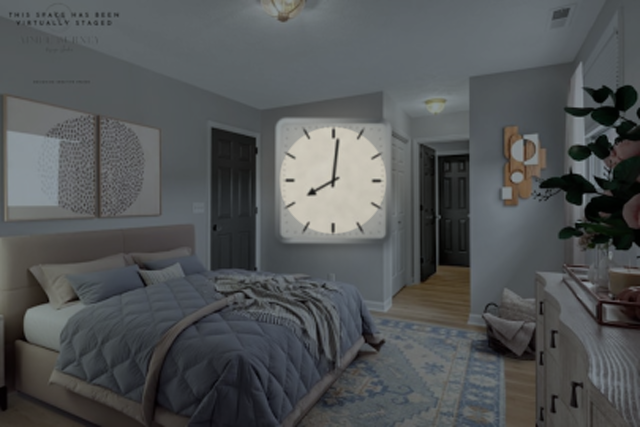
8 h 01 min
